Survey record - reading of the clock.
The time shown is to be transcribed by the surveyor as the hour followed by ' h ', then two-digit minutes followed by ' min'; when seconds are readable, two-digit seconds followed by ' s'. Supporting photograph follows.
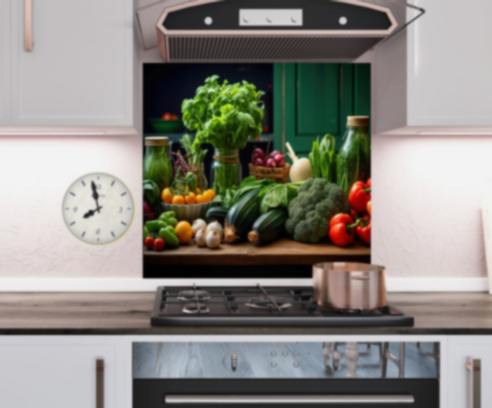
7 h 58 min
